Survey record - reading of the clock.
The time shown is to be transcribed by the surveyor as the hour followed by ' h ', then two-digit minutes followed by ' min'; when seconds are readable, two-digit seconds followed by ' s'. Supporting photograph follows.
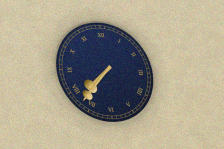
7 h 37 min
